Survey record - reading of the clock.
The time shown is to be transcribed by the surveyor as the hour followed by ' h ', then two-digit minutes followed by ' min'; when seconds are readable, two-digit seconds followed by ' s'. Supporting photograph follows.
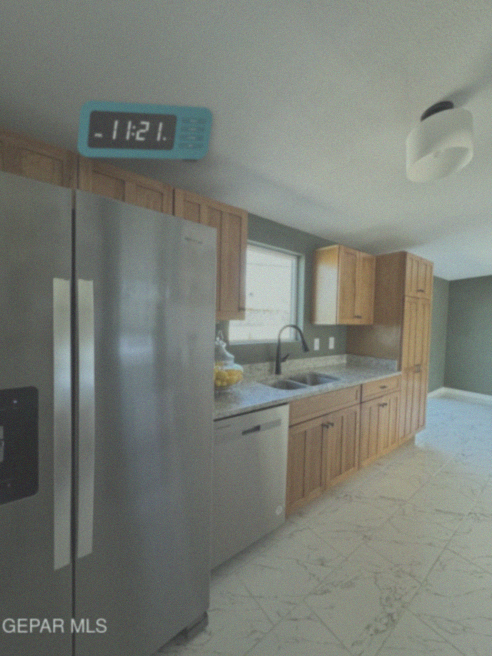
11 h 21 min
